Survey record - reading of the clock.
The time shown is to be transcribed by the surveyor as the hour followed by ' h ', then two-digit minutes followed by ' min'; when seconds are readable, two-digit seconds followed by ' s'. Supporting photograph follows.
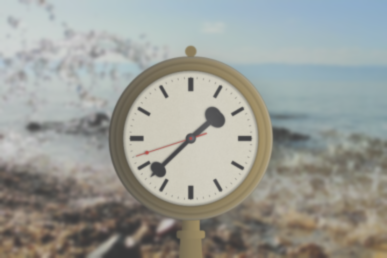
1 h 37 min 42 s
